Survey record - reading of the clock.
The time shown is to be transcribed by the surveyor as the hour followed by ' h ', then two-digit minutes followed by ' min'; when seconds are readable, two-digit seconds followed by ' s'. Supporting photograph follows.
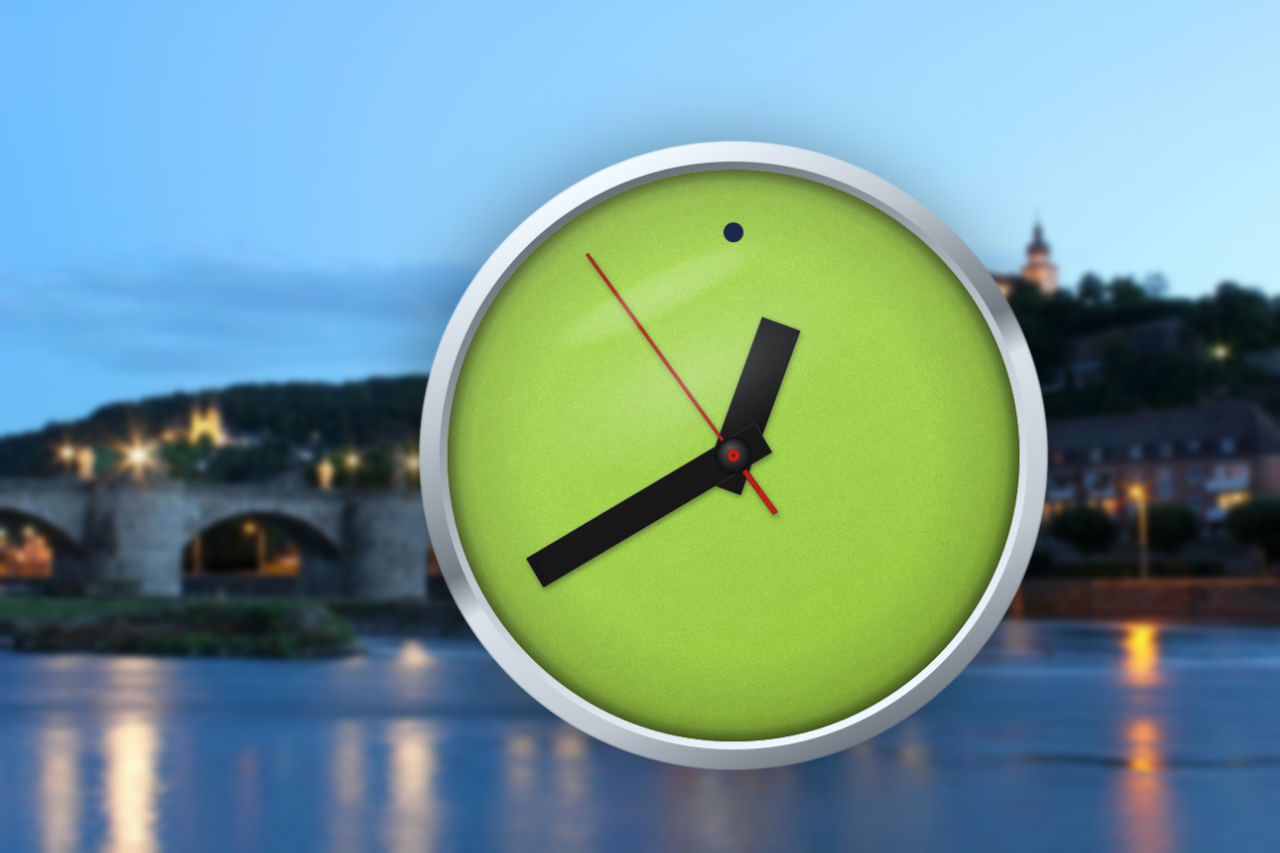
12 h 39 min 54 s
